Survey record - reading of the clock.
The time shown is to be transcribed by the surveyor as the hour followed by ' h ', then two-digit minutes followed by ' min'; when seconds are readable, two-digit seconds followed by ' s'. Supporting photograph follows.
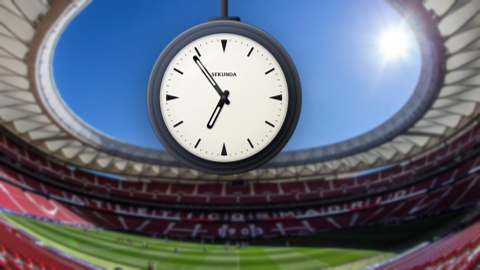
6 h 54 min
